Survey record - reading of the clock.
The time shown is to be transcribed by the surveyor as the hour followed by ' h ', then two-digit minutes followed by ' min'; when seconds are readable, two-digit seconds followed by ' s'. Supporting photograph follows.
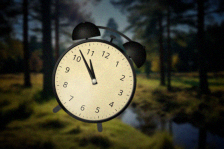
10 h 52 min
